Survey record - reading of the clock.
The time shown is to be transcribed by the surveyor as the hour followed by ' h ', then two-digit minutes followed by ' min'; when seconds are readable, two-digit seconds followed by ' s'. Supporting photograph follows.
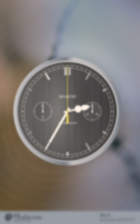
2 h 35 min
